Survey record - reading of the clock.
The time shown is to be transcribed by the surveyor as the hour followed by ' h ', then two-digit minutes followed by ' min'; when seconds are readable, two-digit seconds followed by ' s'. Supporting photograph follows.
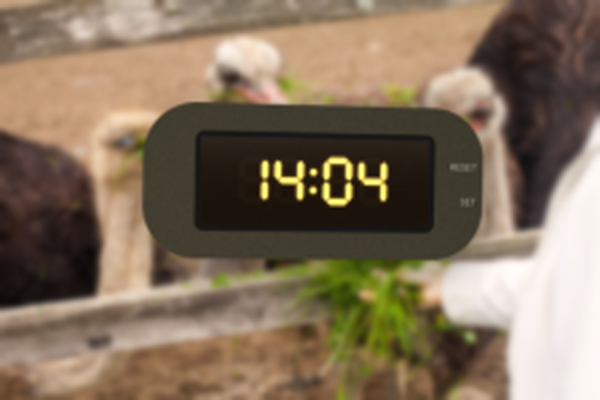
14 h 04 min
